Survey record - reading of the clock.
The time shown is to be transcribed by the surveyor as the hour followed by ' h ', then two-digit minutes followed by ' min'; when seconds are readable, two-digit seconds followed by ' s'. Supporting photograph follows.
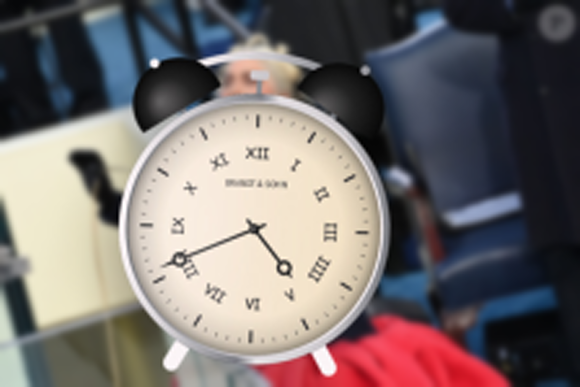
4 h 41 min
